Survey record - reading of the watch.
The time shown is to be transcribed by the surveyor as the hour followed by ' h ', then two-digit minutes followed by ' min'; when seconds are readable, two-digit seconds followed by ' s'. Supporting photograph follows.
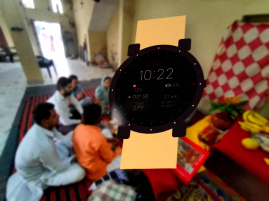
10 h 22 min
